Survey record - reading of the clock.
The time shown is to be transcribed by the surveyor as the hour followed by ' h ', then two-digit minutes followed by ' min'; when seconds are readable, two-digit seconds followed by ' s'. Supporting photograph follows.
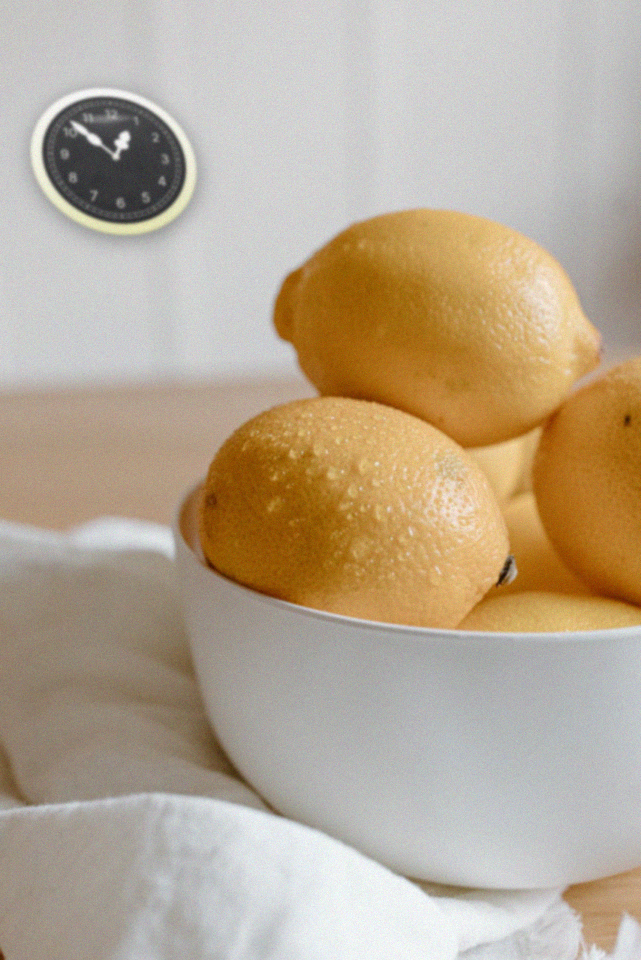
12 h 52 min
